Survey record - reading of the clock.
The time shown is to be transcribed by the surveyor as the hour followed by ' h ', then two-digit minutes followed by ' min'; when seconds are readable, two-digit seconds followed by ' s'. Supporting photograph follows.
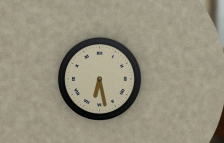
6 h 28 min
